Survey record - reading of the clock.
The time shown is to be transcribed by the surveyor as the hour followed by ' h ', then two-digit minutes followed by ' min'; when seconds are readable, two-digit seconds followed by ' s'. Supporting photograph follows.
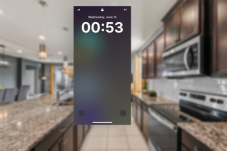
0 h 53 min
